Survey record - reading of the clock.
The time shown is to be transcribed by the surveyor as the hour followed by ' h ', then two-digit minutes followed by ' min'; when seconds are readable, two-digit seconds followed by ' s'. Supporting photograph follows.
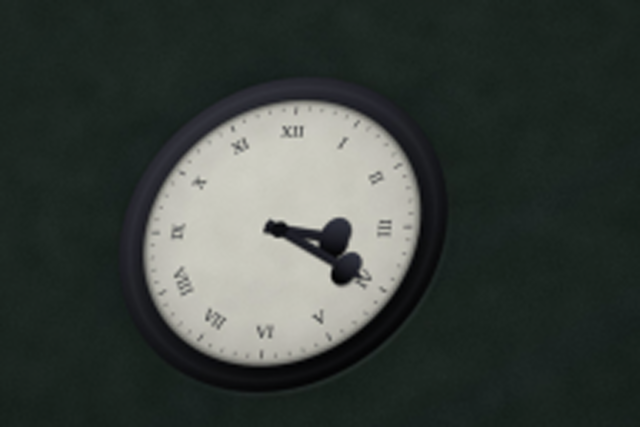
3 h 20 min
